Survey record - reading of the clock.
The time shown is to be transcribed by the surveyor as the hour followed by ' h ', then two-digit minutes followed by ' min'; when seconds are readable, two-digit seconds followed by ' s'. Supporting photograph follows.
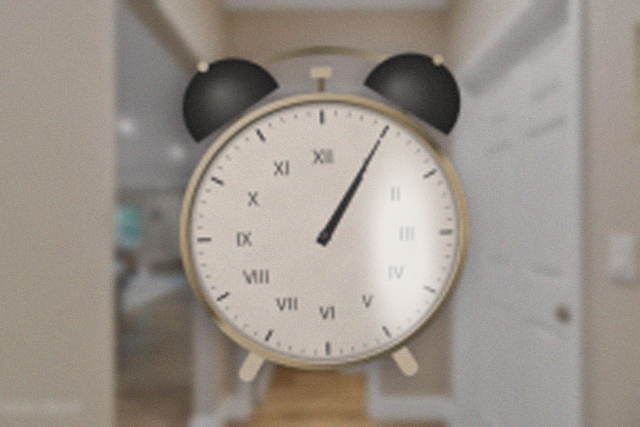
1 h 05 min
